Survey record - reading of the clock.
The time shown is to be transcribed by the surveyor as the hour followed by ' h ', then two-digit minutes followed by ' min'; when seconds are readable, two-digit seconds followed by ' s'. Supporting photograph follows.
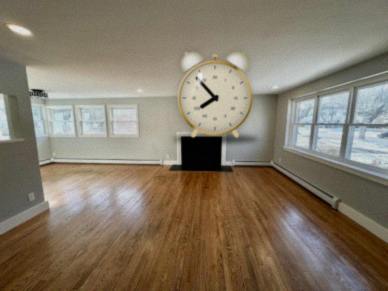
7 h 53 min
